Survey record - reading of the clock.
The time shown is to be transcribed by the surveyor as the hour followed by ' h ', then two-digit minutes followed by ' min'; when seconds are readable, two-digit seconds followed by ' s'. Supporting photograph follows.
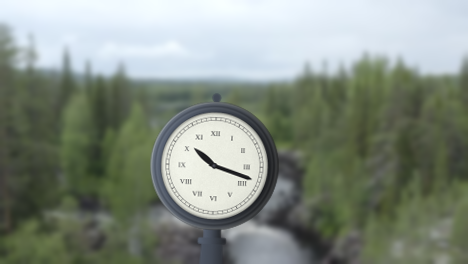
10 h 18 min
